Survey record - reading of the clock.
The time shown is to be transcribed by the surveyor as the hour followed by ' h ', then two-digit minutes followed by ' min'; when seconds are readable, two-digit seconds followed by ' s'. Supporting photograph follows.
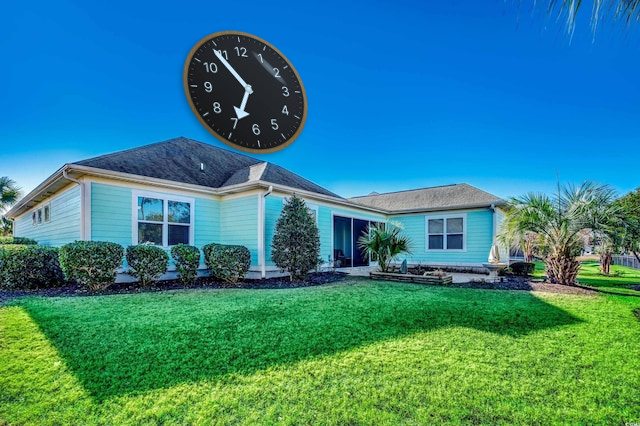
6 h 54 min
